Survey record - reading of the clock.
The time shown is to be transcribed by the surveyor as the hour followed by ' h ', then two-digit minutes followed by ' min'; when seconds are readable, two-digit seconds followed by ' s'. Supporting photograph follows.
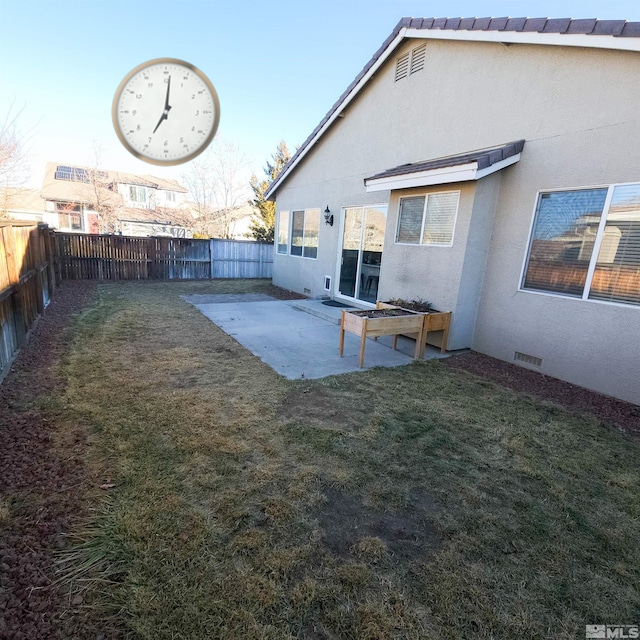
7 h 01 min
